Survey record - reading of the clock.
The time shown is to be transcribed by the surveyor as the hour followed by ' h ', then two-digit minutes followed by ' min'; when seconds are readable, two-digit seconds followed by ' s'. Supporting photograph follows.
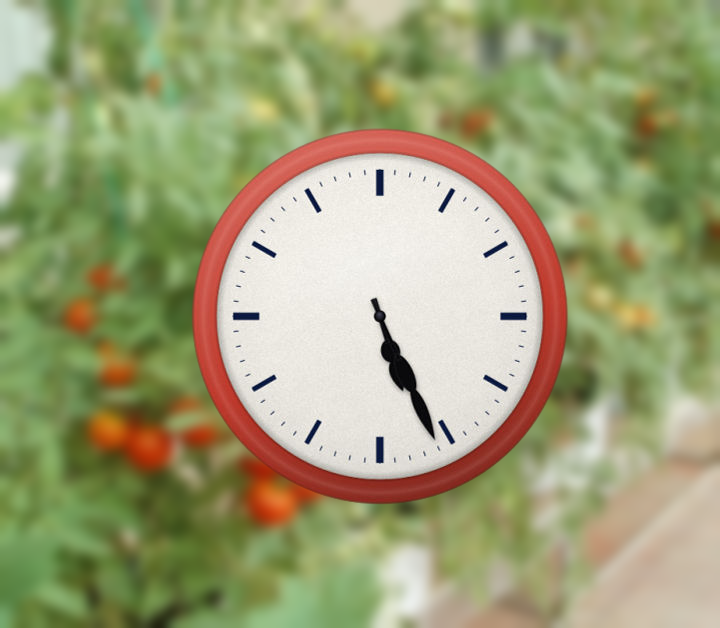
5 h 26 min
